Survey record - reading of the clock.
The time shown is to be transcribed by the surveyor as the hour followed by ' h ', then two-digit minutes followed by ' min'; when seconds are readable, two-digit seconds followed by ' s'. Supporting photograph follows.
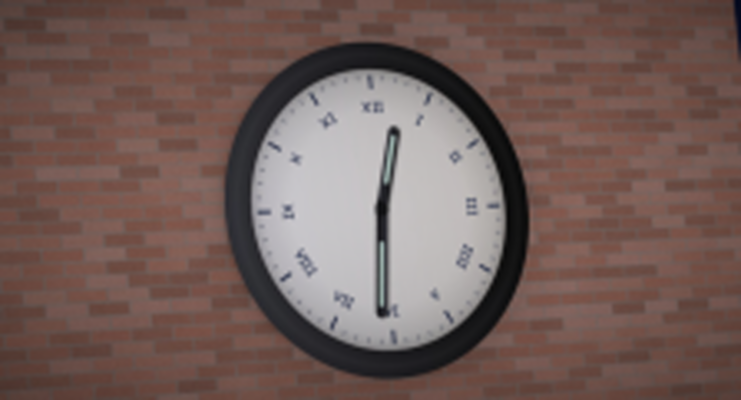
12 h 31 min
